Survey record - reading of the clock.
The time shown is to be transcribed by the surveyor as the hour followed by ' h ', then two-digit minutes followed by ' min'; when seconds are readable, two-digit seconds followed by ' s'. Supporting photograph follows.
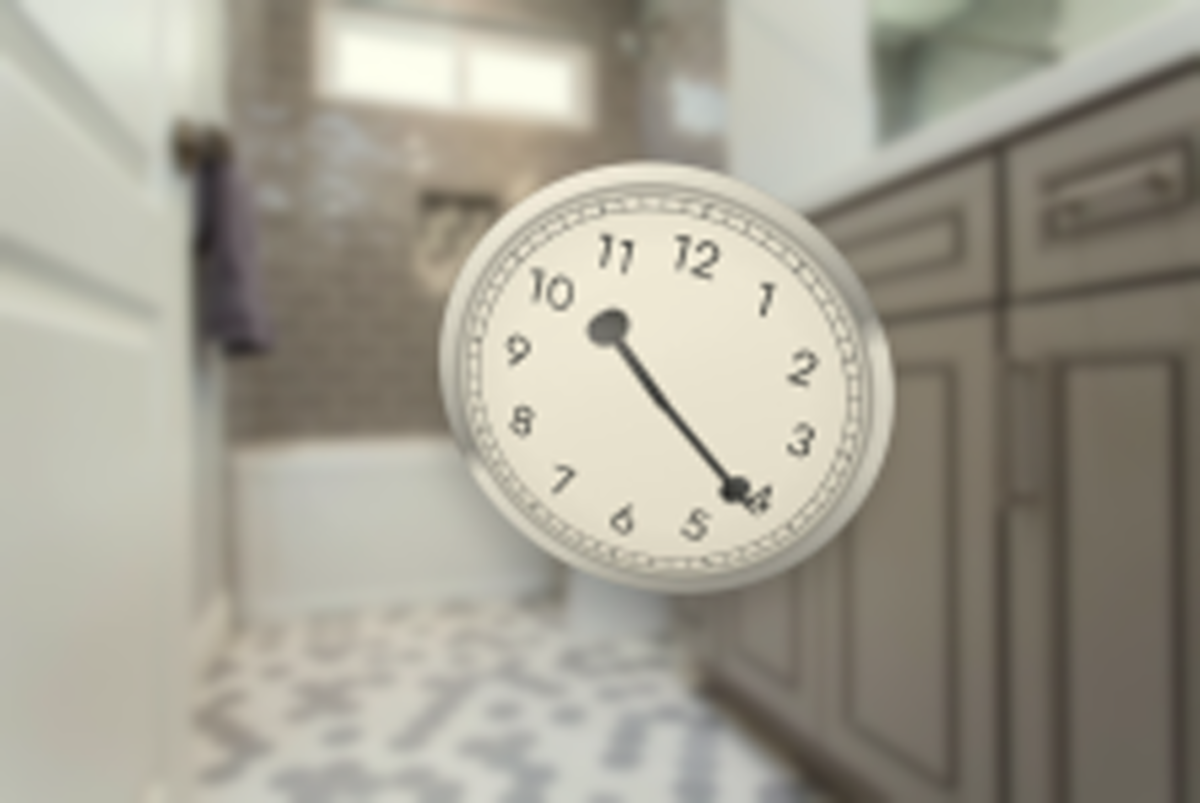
10 h 21 min
